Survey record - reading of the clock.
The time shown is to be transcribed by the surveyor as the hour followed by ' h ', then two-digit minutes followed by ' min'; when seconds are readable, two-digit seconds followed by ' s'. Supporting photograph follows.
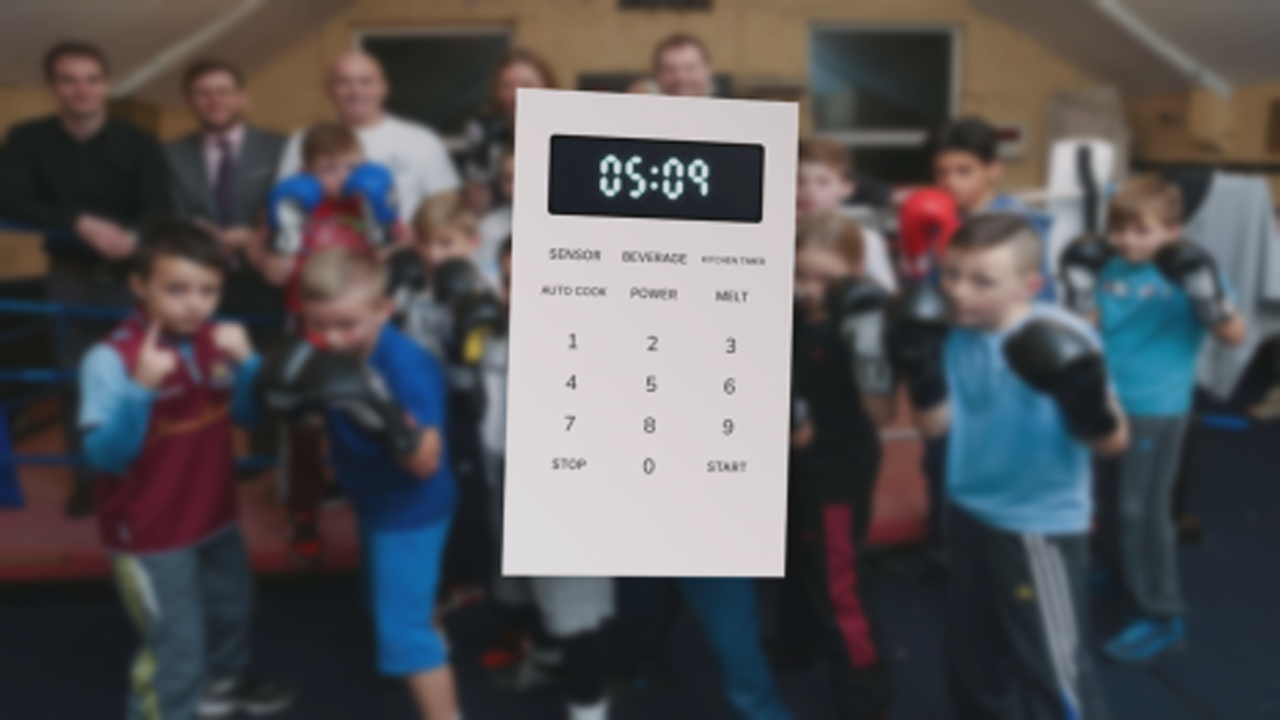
5 h 09 min
